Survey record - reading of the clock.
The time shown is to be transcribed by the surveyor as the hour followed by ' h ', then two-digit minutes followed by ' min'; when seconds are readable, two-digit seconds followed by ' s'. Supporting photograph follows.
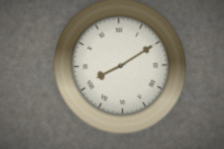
8 h 10 min
